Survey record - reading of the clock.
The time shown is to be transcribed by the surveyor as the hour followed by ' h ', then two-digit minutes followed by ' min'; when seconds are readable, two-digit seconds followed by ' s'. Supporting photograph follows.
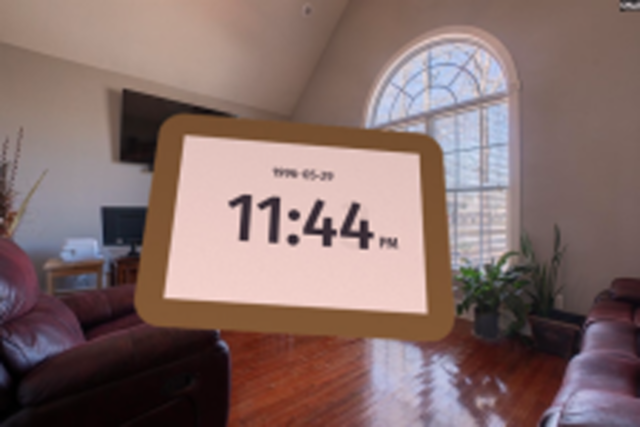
11 h 44 min
